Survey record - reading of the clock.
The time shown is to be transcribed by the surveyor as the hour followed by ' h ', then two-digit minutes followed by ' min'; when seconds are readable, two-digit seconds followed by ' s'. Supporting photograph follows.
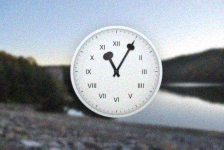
11 h 05 min
